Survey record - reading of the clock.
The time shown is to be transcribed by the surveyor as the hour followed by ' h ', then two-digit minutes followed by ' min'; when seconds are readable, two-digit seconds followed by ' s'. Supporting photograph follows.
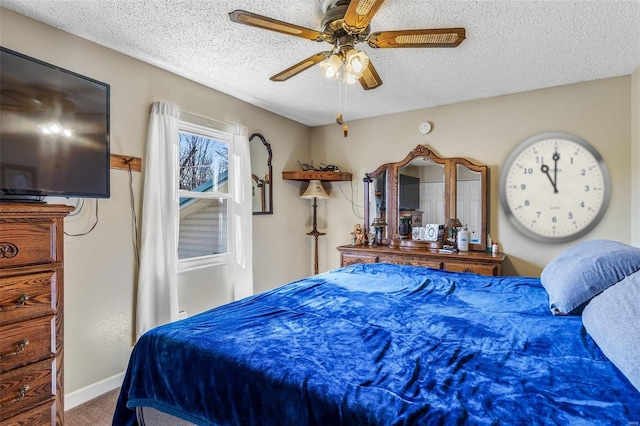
11 h 00 min
